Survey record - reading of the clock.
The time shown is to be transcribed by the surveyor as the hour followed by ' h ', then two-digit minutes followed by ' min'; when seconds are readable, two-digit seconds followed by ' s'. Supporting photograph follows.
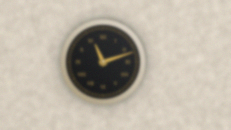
11 h 12 min
